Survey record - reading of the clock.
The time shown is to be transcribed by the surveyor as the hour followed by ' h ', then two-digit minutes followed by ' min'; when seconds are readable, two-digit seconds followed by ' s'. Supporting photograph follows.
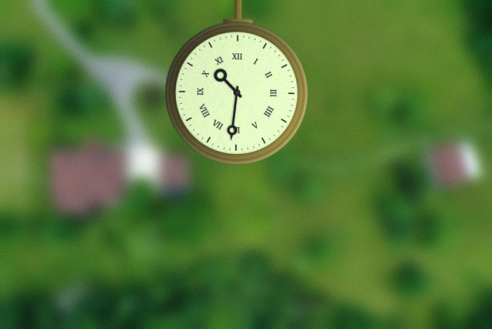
10 h 31 min
